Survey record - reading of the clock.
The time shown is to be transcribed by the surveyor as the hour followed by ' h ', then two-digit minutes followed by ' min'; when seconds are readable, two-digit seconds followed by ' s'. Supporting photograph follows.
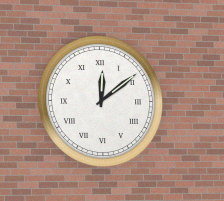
12 h 09 min
